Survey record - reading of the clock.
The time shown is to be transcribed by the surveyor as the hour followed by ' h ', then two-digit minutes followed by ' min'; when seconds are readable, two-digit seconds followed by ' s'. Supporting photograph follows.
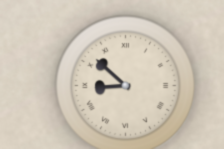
8 h 52 min
